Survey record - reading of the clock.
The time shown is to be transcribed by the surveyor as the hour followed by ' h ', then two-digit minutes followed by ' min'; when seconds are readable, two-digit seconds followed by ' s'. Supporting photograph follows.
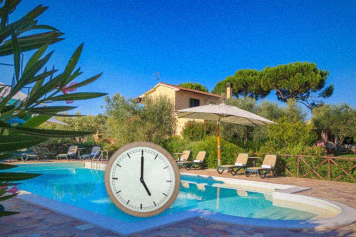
5 h 00 min
